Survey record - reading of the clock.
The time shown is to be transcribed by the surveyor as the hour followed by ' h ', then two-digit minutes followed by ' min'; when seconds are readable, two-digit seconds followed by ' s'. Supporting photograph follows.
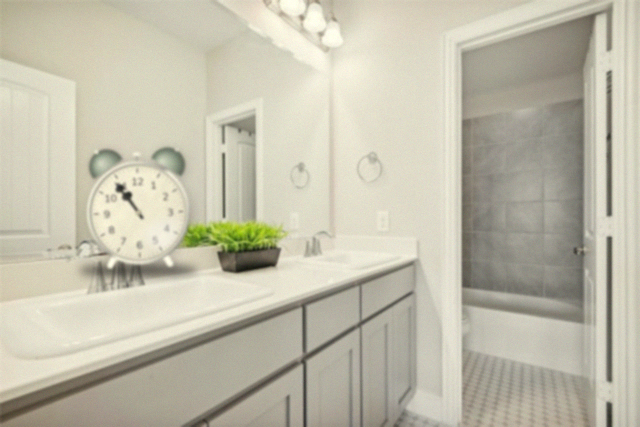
10 h 54 min
